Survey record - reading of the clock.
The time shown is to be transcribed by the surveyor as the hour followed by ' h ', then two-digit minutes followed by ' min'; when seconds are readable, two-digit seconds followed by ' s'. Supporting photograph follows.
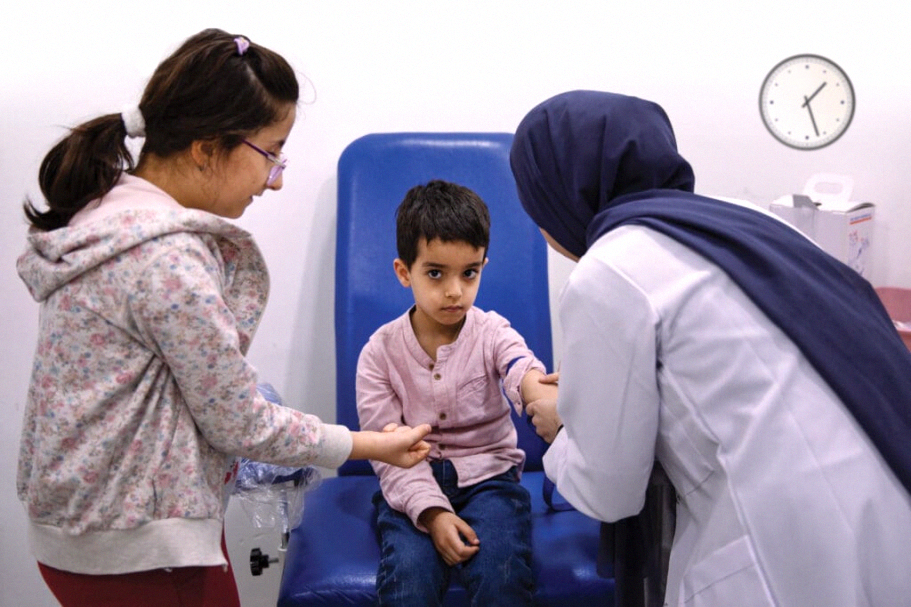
1 h 27 min
